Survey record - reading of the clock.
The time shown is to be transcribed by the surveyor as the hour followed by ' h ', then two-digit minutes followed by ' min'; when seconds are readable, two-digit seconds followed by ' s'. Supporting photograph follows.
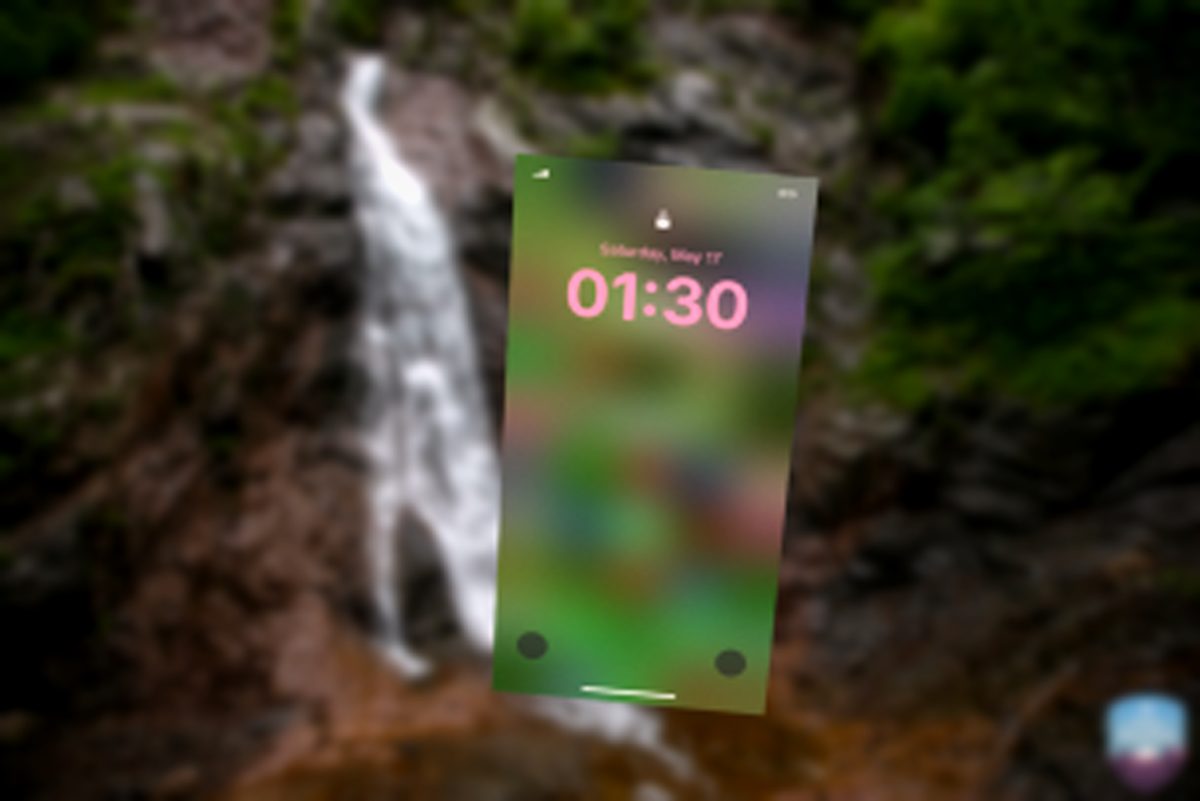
1 h 30 min
